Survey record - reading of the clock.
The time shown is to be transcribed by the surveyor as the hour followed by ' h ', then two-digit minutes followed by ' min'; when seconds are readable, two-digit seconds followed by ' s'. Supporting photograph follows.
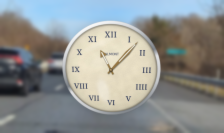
11 h 07 min
